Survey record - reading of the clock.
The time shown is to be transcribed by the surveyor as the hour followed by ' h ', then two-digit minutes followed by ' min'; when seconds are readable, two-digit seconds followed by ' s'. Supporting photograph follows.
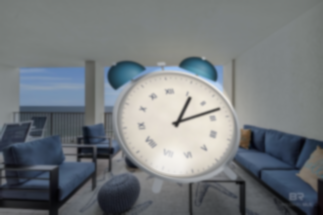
1 h 13 min
